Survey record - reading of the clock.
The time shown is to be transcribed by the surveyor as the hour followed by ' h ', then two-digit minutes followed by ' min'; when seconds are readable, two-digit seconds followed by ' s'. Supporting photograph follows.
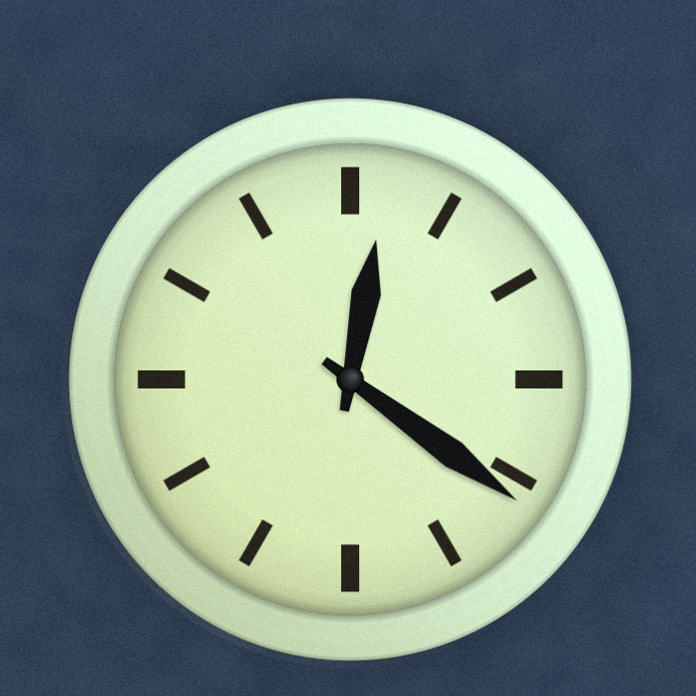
12 h 21 min
